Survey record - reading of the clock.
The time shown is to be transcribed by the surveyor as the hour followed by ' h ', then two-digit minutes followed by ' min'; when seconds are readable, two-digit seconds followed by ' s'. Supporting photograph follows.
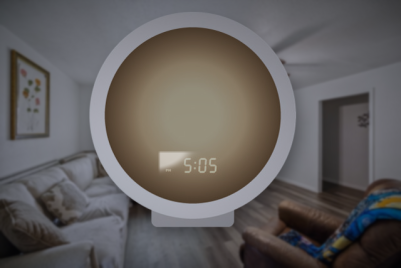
5 h 05 min
